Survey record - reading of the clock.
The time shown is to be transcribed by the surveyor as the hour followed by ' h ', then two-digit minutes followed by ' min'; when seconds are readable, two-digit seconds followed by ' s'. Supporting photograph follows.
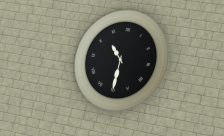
10 h 30 min
